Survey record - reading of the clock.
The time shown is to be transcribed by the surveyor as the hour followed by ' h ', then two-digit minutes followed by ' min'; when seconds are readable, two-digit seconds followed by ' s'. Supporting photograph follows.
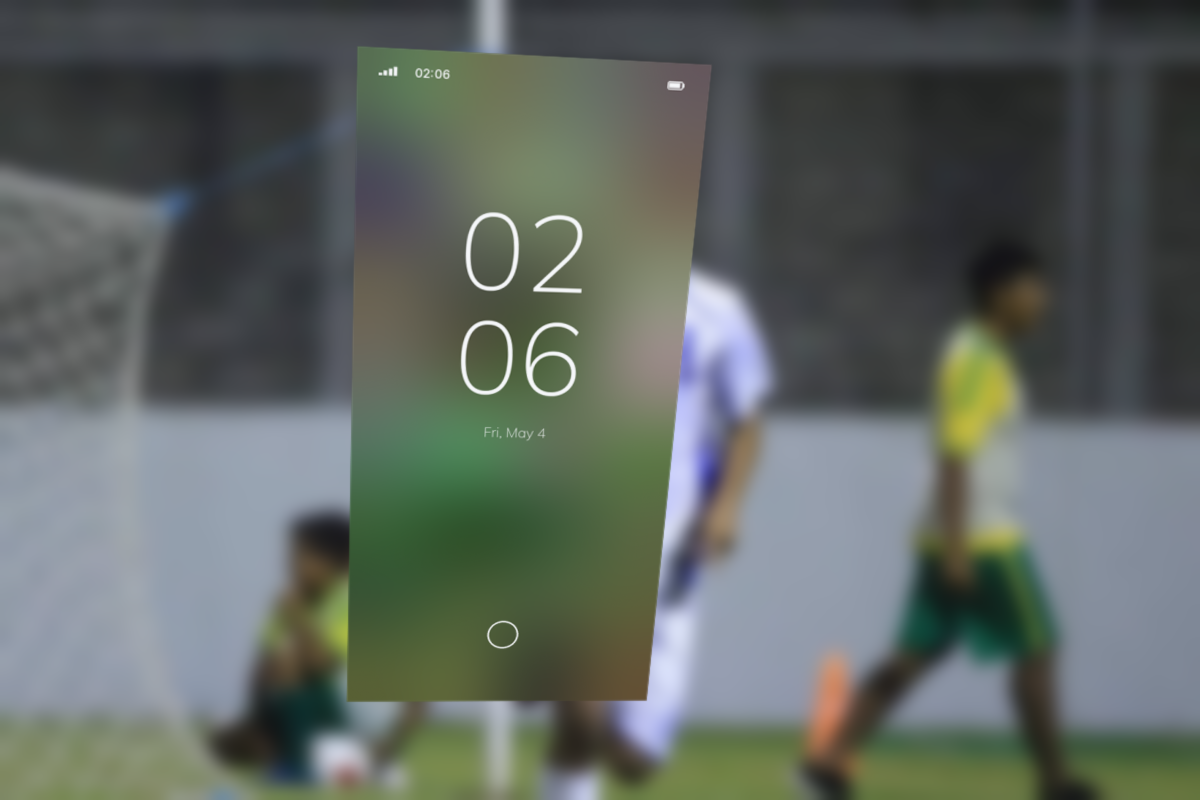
2 h 06 min
